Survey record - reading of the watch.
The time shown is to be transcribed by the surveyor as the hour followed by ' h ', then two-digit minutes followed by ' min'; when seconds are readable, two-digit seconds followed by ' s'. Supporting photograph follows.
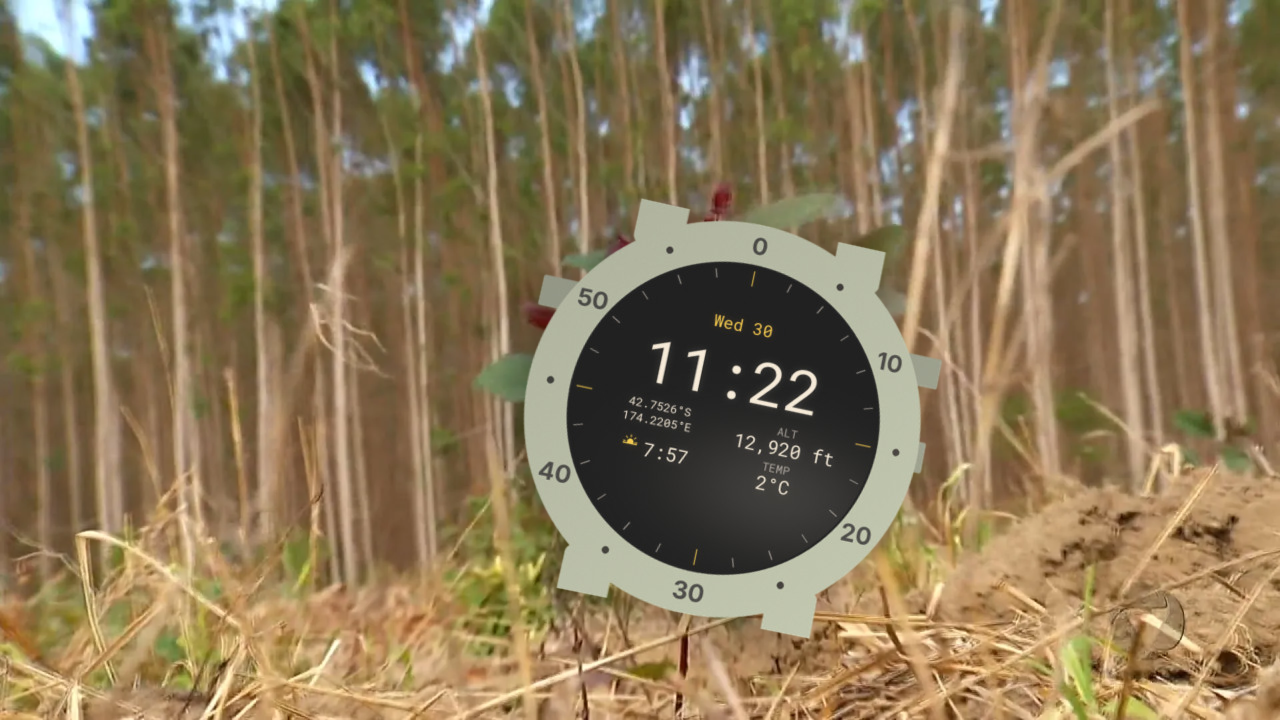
11 h 22 min
